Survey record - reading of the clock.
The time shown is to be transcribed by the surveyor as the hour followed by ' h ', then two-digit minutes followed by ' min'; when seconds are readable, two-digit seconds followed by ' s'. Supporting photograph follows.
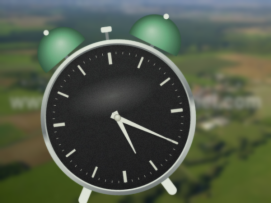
5 h 20 min
